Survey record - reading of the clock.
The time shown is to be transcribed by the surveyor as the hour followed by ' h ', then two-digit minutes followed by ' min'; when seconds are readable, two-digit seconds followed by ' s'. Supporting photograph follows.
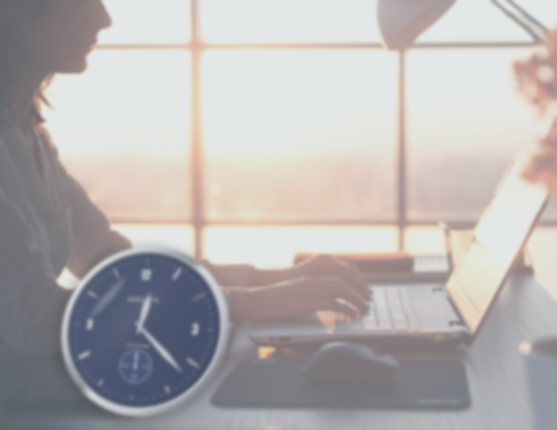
12 h 22 min
